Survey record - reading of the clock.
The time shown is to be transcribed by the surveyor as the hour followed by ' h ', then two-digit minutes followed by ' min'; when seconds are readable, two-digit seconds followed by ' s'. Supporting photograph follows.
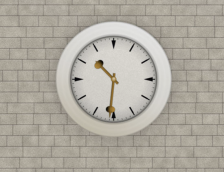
10 h 31 min
